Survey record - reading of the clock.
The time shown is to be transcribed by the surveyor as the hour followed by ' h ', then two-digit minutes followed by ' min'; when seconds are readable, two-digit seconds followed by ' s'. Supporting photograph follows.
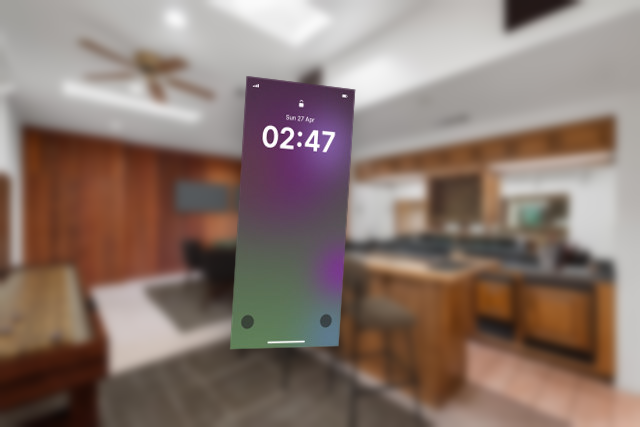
2 h 47 min
